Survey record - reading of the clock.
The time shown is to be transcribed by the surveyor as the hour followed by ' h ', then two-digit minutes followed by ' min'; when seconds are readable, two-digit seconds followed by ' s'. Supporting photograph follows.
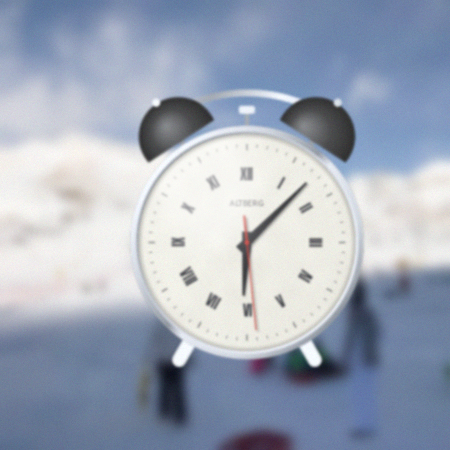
6 h 07 min 29 s
